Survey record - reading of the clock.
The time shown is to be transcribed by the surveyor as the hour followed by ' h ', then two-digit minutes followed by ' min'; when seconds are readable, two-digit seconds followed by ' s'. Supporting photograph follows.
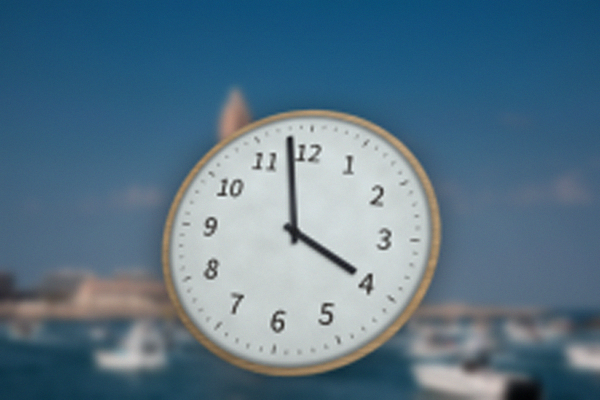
3 h 58 min
